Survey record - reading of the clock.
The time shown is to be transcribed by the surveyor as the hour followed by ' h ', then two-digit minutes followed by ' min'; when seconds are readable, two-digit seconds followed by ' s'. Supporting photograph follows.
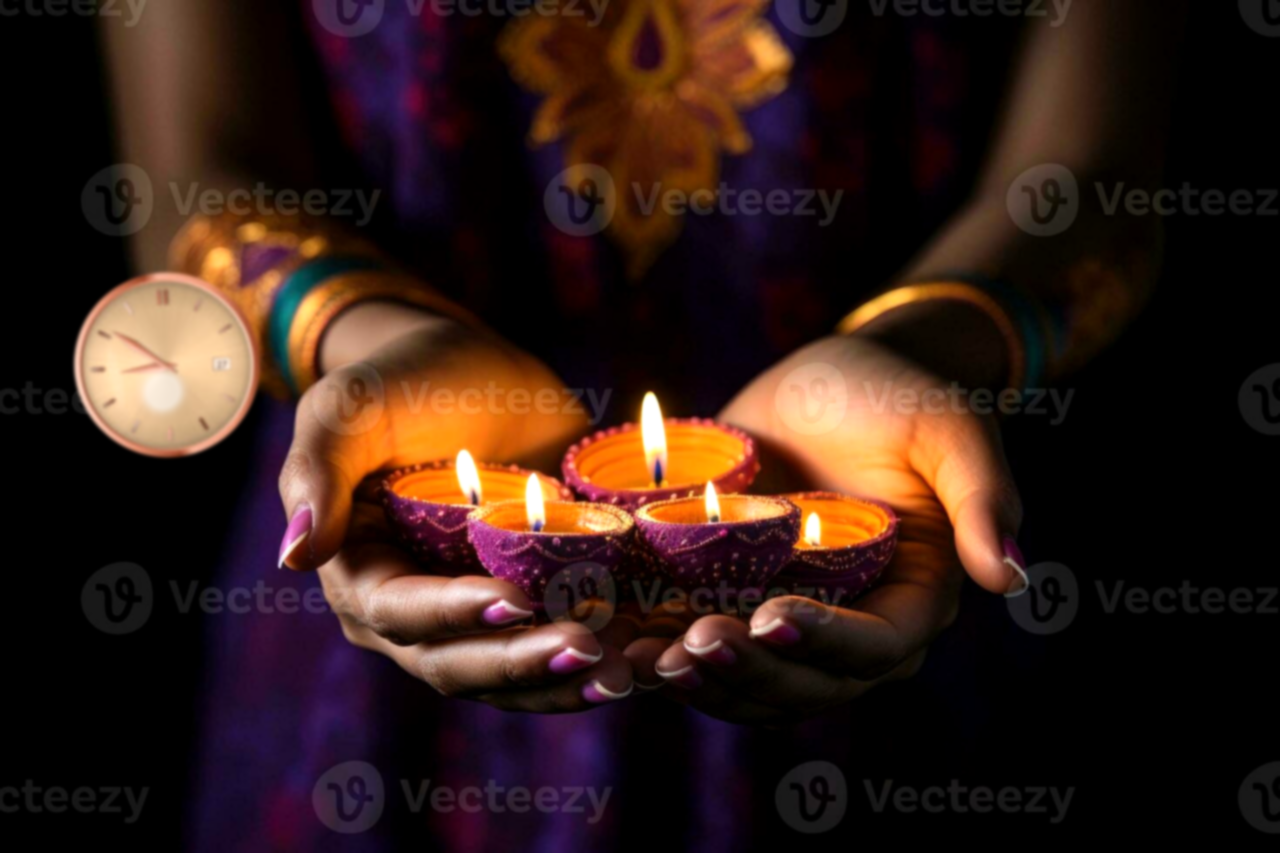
8 h 51 min
